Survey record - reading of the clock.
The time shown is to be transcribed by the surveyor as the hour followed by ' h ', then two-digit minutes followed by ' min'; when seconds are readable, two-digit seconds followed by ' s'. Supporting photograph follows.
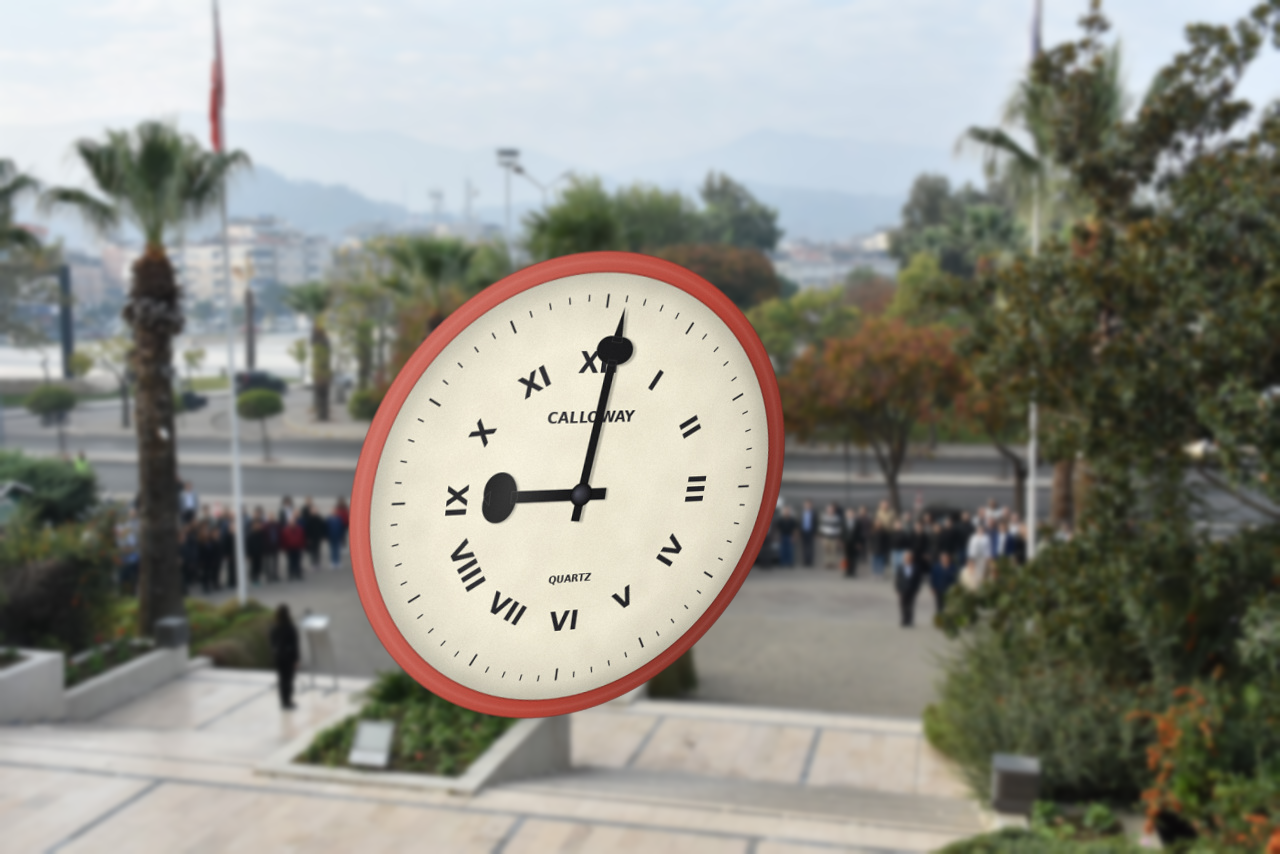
9 h 01 min
